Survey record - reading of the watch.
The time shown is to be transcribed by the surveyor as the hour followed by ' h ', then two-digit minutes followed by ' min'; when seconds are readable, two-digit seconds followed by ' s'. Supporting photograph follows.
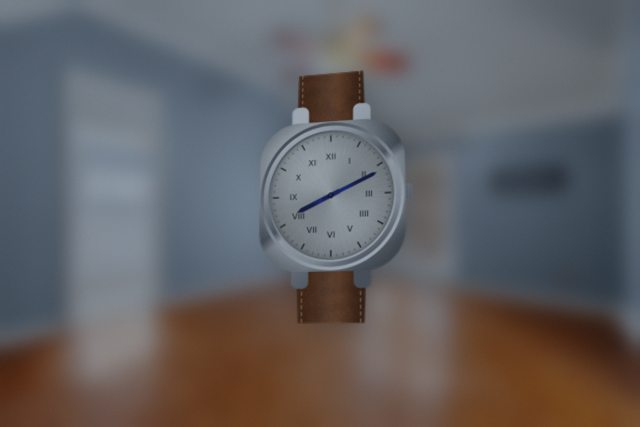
8 h 11 min
